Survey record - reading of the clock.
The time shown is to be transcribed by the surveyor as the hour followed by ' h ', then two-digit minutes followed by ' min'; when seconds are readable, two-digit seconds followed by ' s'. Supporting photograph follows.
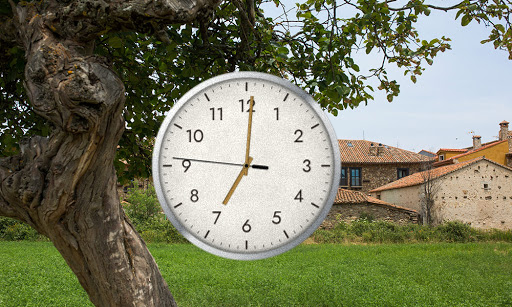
7 h 00 min 46 s
